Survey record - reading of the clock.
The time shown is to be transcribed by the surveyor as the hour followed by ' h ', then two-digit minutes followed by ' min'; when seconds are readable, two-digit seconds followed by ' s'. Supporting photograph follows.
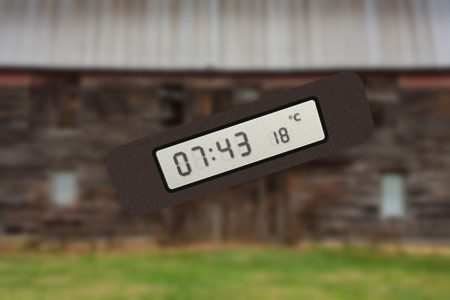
7 h 43 min
